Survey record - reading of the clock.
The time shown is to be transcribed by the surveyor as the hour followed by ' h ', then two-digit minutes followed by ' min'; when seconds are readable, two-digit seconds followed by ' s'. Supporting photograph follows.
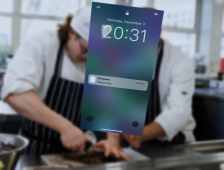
20 h 31 min
